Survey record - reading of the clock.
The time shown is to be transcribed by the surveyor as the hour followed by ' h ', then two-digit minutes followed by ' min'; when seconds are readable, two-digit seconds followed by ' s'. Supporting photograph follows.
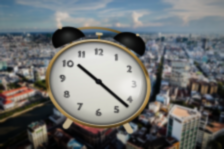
10 h 22 min
